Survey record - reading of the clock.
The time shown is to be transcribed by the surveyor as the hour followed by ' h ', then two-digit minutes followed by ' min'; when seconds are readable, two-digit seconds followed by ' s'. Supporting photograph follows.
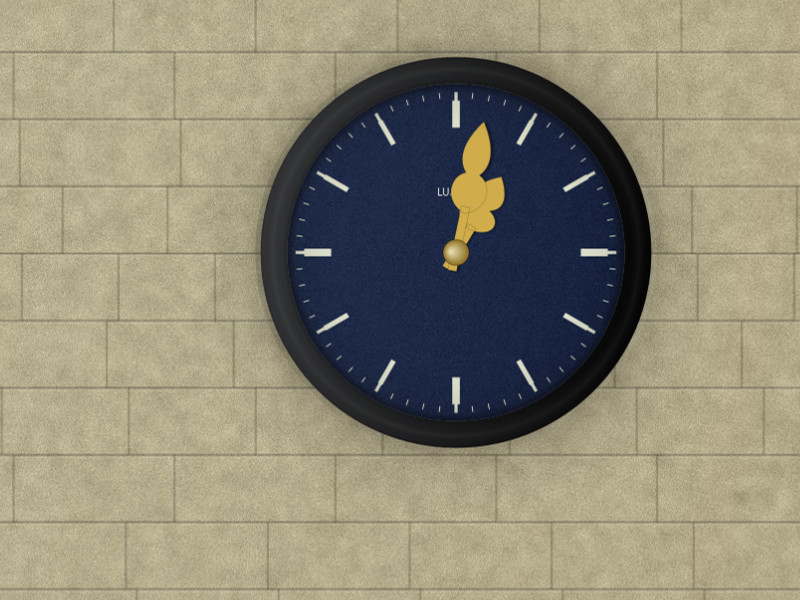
1 h 02 min
